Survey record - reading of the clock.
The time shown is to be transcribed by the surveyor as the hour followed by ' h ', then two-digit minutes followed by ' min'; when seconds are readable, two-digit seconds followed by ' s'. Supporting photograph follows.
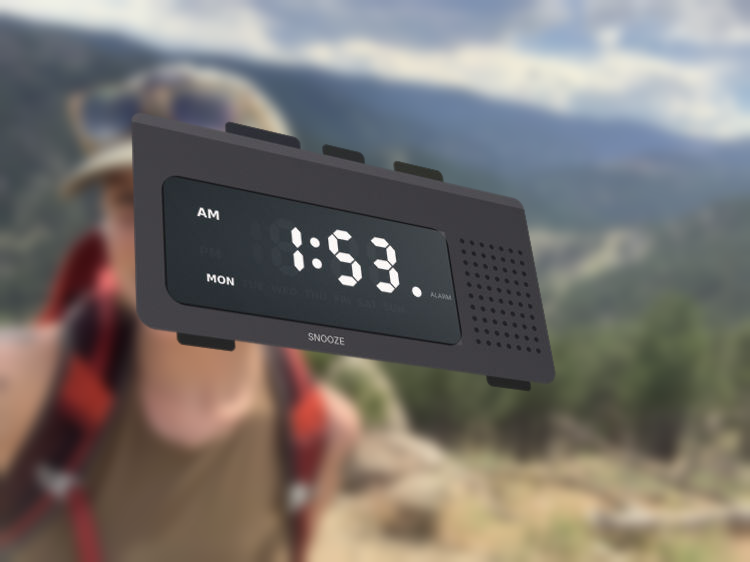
1 h 53 min
